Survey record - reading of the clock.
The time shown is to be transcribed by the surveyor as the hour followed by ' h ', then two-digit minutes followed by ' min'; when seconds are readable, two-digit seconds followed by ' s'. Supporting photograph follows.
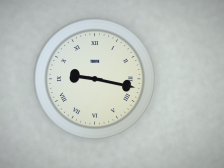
9 h 17 min
